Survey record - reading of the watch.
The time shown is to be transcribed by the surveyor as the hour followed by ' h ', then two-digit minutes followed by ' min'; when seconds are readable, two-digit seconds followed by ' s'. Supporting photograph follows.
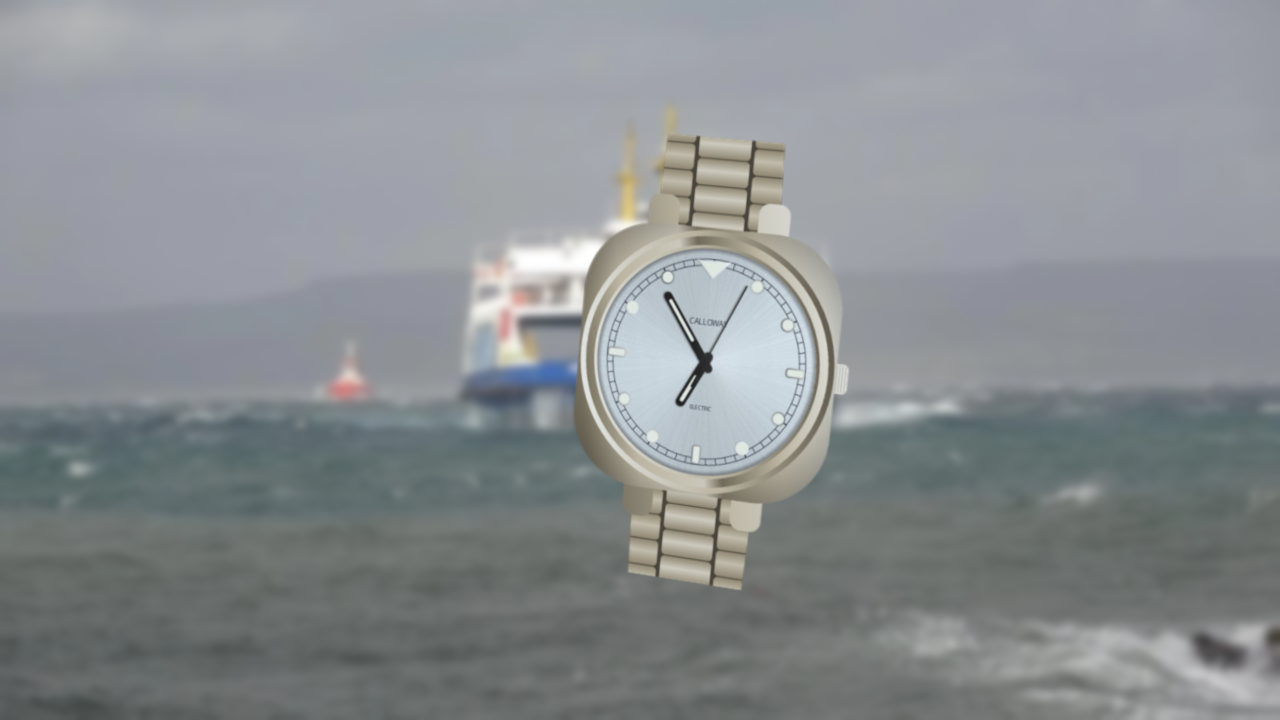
6 h 54 min 04 s
